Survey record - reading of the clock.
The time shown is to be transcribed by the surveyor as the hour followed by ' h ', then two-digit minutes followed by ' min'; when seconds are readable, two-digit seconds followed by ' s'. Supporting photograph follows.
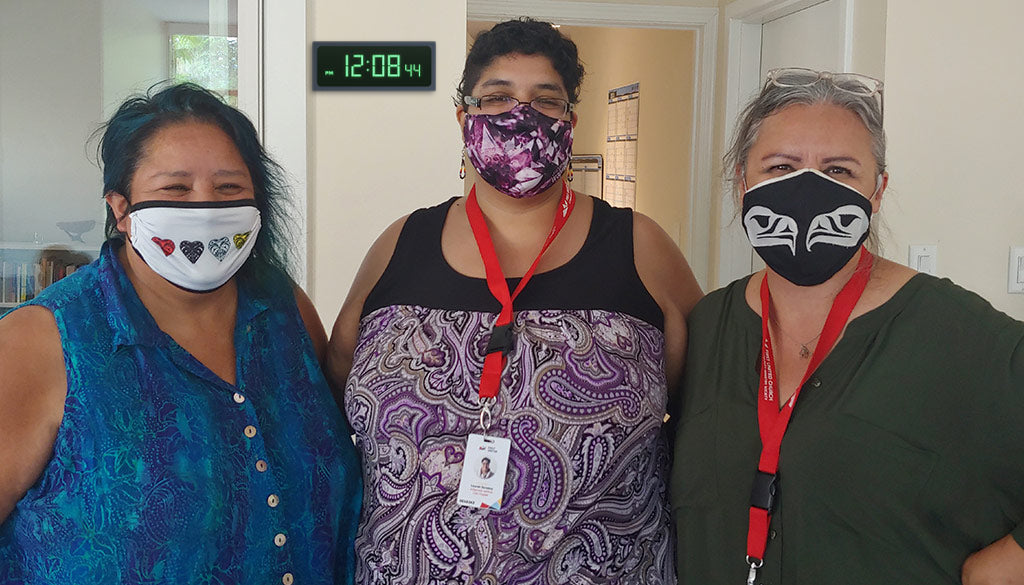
12 h 08 min 44 s
